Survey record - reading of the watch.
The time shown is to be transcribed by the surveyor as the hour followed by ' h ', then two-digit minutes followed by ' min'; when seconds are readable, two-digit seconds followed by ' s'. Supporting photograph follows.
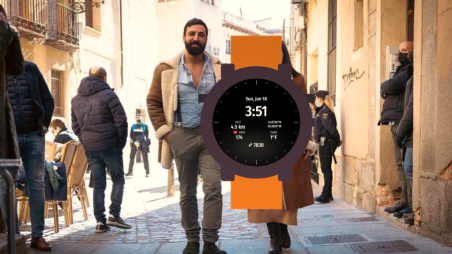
3 h 51 min
